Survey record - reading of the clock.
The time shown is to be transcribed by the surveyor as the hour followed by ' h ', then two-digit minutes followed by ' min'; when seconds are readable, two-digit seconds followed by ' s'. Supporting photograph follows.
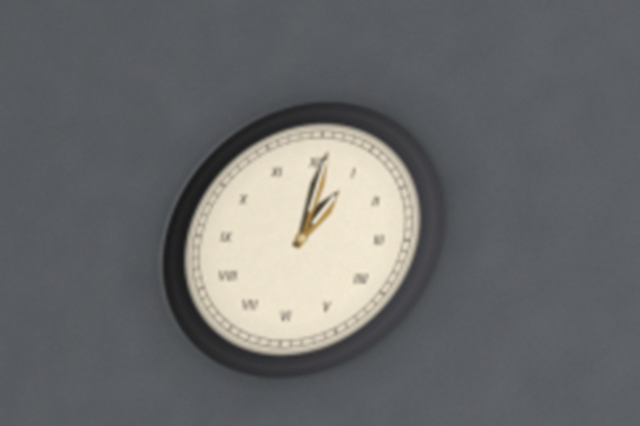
1 h 01 min
